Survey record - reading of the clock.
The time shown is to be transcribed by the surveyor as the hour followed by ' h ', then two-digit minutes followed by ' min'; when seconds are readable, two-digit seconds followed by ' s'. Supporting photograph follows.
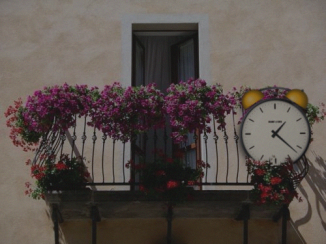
1 h 22 min
